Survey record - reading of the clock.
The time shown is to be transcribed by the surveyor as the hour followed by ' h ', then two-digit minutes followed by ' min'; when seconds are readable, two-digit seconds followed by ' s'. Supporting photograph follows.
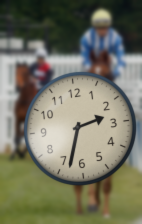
2 h 33 min
